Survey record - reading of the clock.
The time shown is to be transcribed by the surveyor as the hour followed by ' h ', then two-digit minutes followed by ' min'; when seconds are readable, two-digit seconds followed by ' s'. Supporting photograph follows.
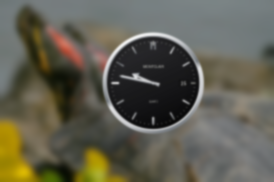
9 h 47 min
